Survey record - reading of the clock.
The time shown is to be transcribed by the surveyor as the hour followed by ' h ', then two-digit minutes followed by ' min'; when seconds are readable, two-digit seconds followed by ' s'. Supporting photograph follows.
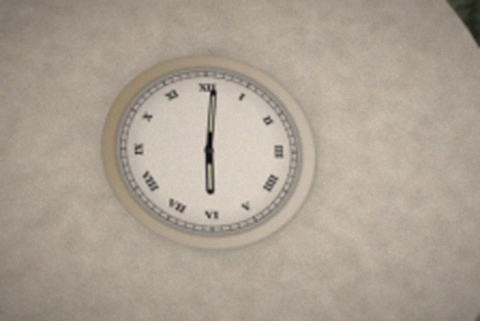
6 h 01 min
